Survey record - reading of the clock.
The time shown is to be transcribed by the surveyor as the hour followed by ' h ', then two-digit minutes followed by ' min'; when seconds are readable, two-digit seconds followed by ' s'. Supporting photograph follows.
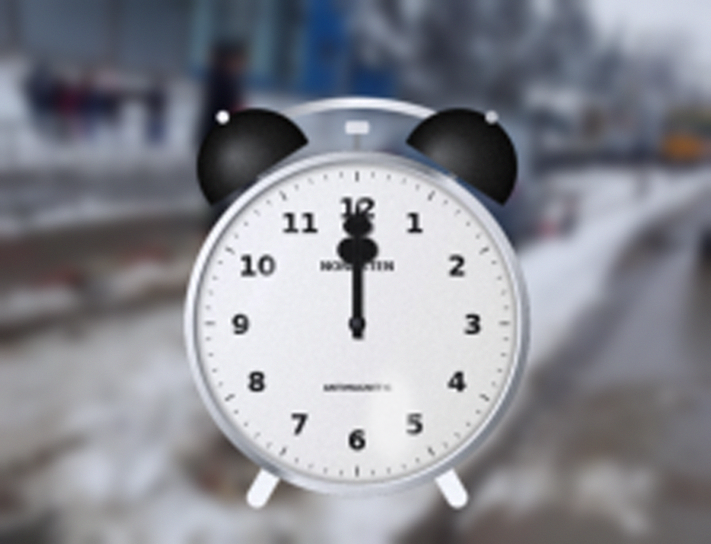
12 h 00 min
